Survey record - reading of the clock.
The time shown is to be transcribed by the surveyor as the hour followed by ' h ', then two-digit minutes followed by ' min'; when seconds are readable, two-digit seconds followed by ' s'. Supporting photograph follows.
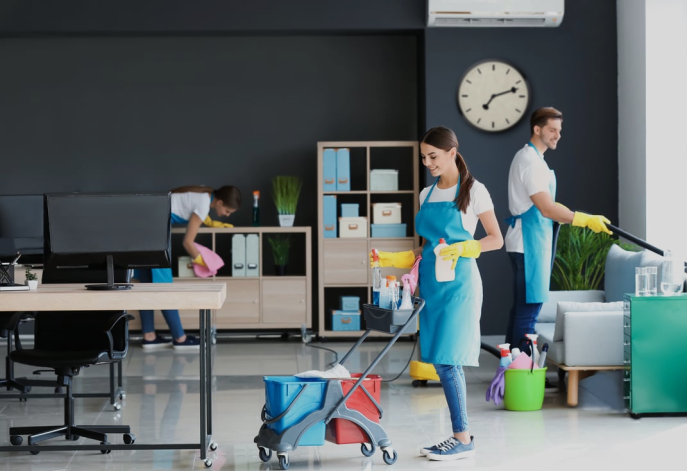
7 h 12 min
